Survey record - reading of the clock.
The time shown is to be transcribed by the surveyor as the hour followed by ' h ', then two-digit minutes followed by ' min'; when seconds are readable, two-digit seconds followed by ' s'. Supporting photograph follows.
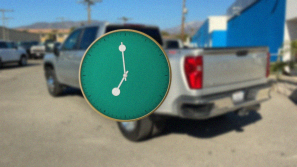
6 h 59 min
